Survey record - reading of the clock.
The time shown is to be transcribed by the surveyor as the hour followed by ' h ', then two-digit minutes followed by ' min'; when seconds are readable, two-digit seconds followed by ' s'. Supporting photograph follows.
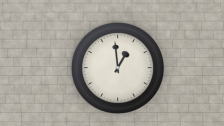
12 h 59 min
